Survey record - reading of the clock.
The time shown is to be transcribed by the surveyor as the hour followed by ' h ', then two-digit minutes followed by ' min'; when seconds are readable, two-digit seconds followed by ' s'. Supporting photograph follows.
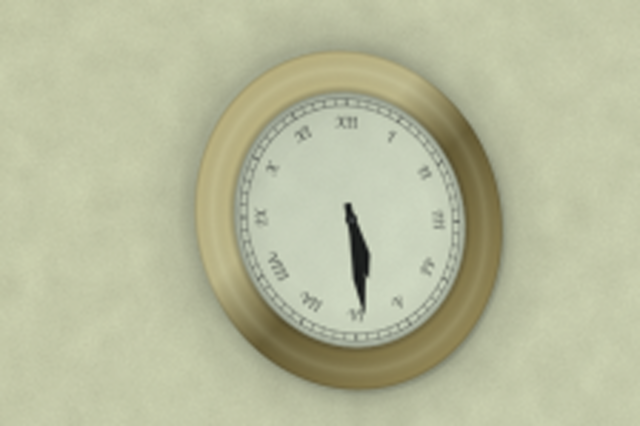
5 h 29 min
